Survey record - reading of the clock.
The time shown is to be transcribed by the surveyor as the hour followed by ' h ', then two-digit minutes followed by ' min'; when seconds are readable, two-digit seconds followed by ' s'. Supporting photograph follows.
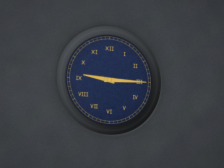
9 h 15 min
